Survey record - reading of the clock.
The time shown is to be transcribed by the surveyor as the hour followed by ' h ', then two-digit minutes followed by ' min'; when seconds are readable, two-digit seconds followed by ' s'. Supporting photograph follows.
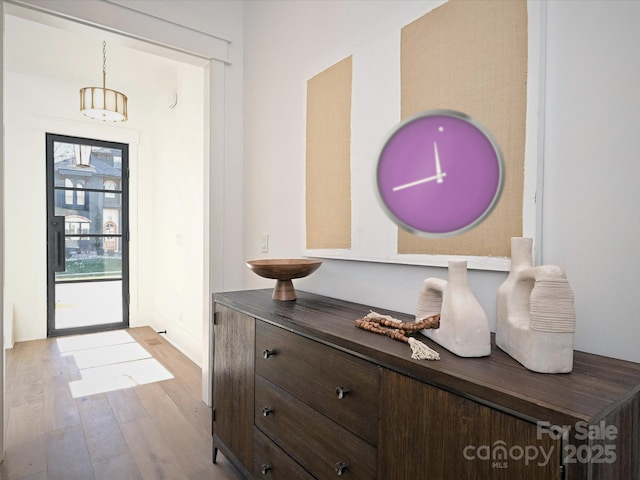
11 h 42 min
